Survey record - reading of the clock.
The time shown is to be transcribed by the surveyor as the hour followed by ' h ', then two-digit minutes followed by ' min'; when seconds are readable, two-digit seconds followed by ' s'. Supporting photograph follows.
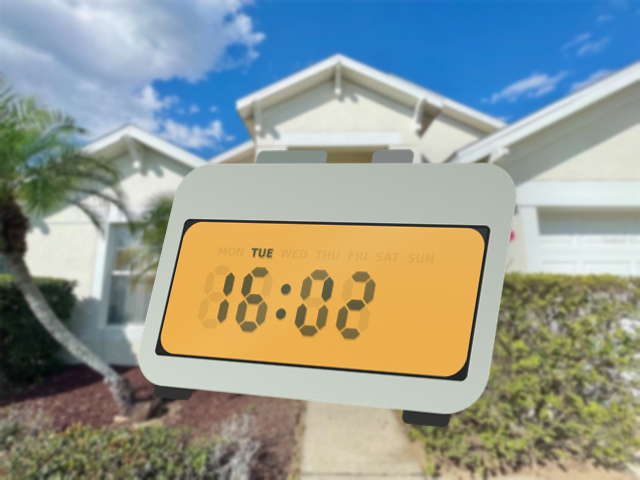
16 h 02 min
